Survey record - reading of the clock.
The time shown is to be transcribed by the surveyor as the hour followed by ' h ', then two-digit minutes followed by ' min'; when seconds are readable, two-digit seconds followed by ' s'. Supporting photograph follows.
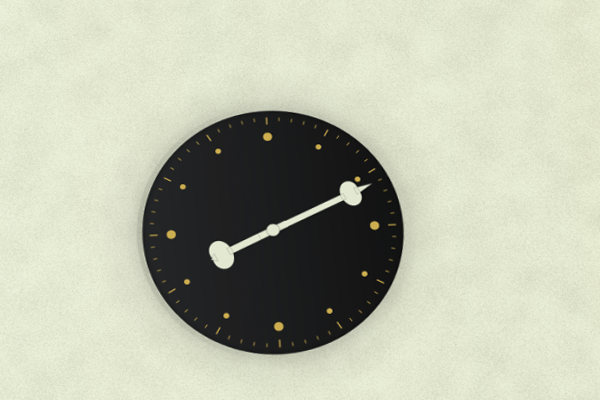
8 h 11 min
